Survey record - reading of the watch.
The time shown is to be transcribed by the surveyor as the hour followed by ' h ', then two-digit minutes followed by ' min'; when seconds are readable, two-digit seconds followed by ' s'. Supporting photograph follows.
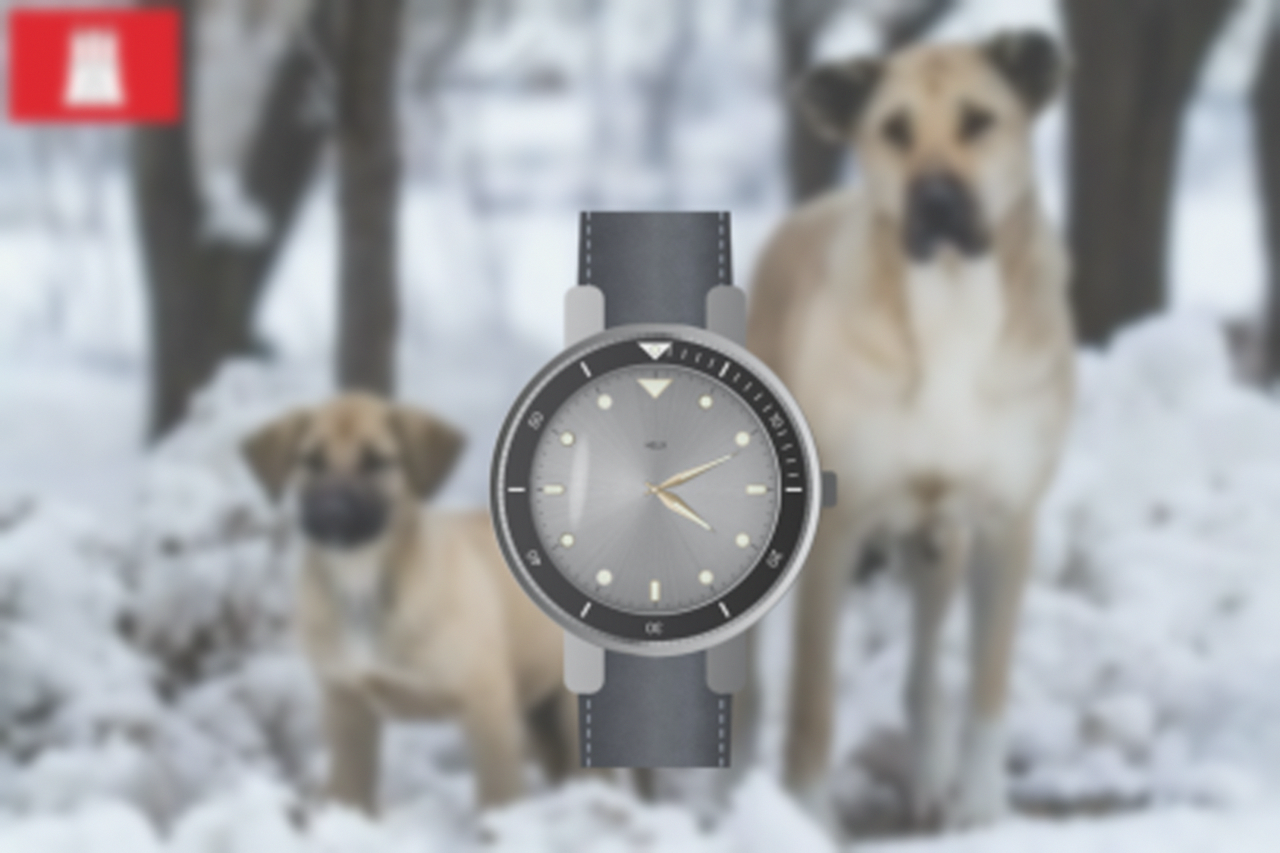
4 h 11 min
